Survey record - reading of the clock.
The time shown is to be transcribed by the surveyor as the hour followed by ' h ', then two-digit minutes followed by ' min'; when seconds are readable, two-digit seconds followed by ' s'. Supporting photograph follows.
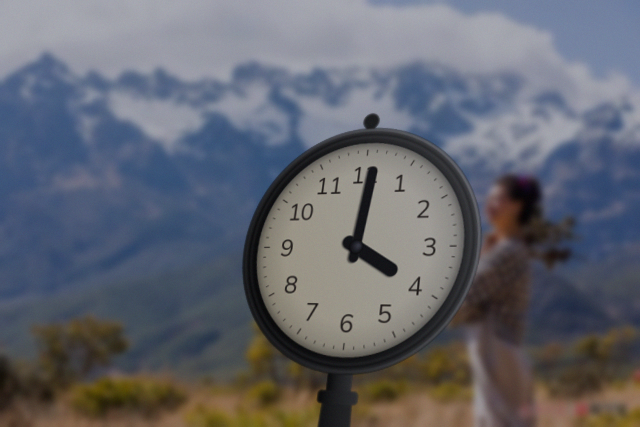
4 h 01 min
